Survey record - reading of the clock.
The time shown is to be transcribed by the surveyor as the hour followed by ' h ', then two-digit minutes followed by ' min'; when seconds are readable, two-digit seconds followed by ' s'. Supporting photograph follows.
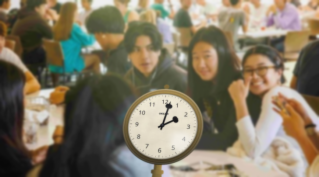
2 h 02 min
